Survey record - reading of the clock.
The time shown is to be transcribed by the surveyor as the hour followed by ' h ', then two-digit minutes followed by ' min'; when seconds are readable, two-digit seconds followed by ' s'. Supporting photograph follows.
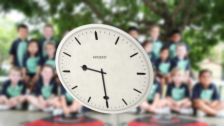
9 h 30 min
